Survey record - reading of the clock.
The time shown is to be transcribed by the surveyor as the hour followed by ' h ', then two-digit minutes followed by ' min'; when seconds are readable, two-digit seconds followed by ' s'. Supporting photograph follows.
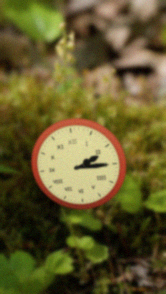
2 h 15 min
